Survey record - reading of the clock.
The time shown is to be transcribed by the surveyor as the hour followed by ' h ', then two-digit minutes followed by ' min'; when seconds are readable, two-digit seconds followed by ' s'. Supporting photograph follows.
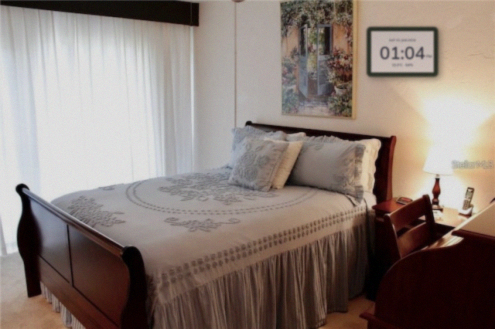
1 h 04 min
